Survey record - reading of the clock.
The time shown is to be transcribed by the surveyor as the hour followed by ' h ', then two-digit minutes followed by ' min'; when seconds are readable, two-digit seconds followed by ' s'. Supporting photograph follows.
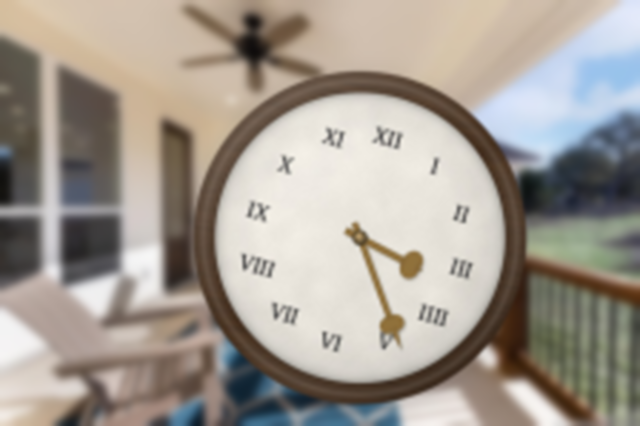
3 h 24 min
